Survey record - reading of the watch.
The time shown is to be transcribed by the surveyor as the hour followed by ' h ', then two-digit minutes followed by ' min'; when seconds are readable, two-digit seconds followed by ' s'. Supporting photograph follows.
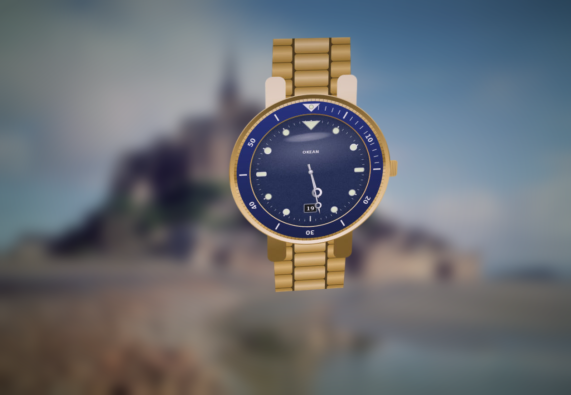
5 h 28 min
